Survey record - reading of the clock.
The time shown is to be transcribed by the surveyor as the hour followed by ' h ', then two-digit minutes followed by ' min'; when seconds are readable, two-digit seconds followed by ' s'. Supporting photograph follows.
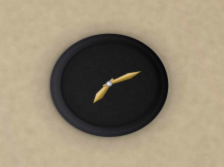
7 h 11 min
